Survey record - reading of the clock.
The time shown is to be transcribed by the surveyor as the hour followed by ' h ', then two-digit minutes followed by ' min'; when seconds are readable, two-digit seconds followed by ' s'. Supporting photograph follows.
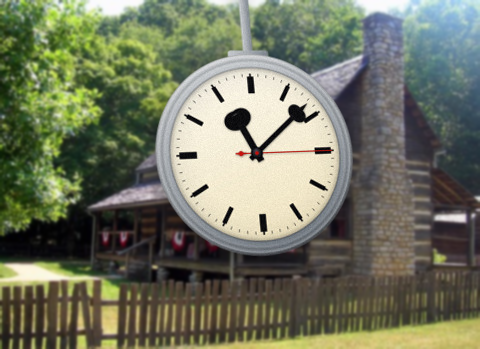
11 h 08 min 15 s
